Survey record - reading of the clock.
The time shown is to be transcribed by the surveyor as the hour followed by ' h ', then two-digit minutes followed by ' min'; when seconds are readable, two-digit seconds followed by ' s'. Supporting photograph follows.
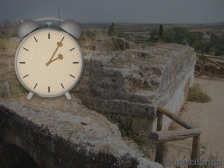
2 h 05 min
